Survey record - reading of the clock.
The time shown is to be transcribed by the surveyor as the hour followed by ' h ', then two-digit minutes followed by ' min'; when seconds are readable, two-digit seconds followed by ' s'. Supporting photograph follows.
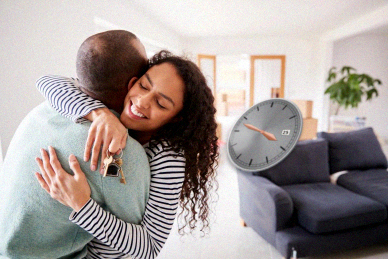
3 h 48 min
